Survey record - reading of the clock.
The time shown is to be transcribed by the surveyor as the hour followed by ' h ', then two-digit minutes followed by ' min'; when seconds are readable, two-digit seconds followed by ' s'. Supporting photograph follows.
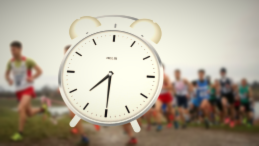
7 h 30 min
